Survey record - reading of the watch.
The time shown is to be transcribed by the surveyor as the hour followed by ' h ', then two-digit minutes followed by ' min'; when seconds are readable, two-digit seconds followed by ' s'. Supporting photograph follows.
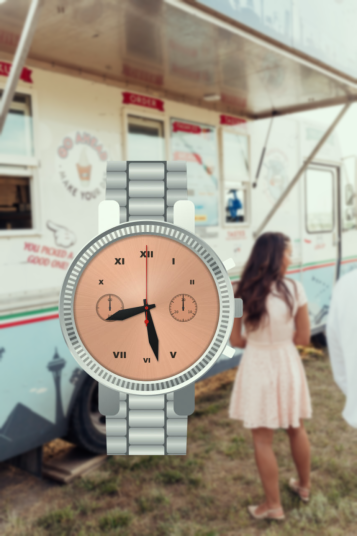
8 h 28 min
